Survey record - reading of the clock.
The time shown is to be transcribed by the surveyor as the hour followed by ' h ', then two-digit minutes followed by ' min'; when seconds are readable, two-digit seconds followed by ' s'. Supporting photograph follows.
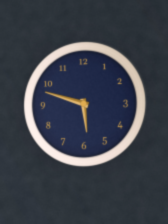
5 h 48 min
